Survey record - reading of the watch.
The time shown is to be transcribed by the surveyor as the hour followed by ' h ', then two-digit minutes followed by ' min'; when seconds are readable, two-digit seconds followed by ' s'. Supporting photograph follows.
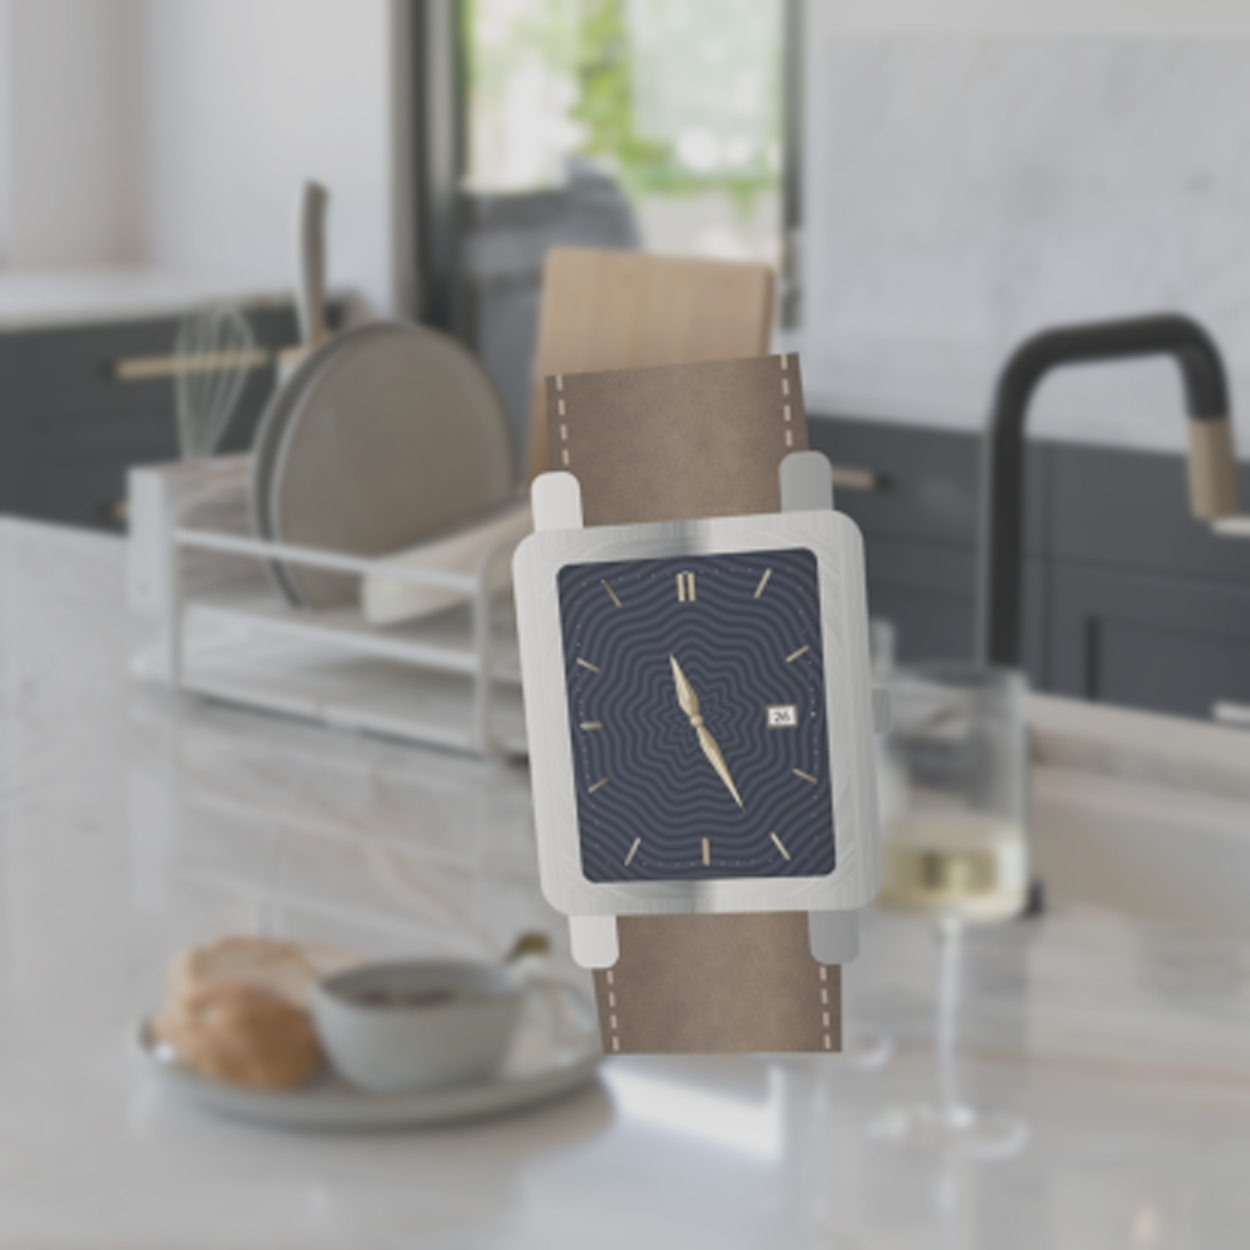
11 h 26 min
